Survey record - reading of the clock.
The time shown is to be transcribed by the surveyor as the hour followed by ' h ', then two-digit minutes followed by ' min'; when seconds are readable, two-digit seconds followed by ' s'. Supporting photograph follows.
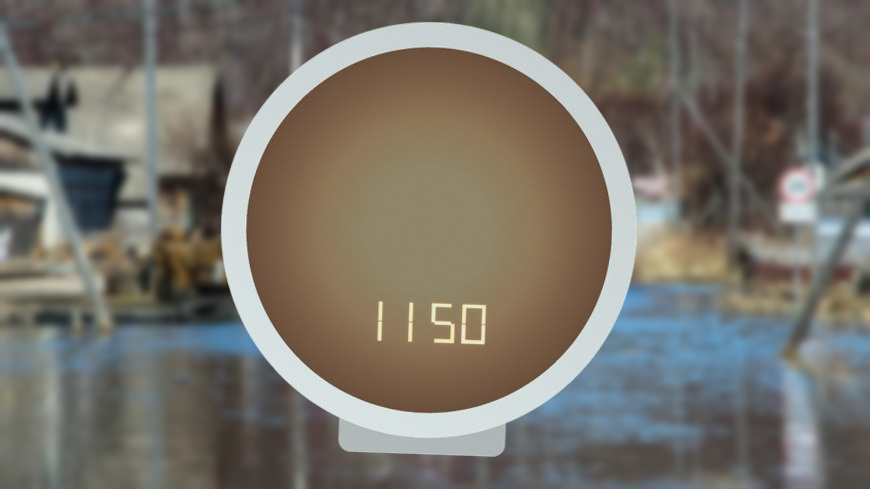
11 h 50 min
